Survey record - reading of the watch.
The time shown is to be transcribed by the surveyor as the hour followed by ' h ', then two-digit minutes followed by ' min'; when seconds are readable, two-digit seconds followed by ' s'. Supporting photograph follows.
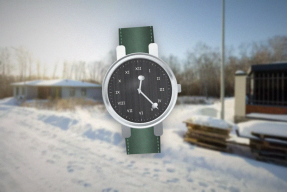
12 h 23 min
